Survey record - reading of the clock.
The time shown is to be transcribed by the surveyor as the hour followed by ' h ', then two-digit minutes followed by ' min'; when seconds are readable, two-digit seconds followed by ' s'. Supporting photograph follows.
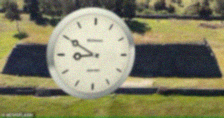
8 h 50 min
